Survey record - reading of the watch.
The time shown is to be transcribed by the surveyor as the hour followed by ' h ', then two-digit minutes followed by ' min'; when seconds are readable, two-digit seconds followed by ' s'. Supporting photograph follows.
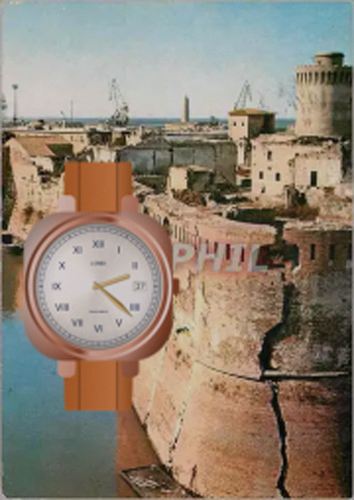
2 h 22 min
